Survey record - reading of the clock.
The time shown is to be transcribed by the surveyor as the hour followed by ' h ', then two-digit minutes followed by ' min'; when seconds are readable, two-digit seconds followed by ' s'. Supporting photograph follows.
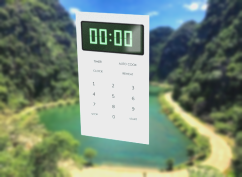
0 h 00 min
